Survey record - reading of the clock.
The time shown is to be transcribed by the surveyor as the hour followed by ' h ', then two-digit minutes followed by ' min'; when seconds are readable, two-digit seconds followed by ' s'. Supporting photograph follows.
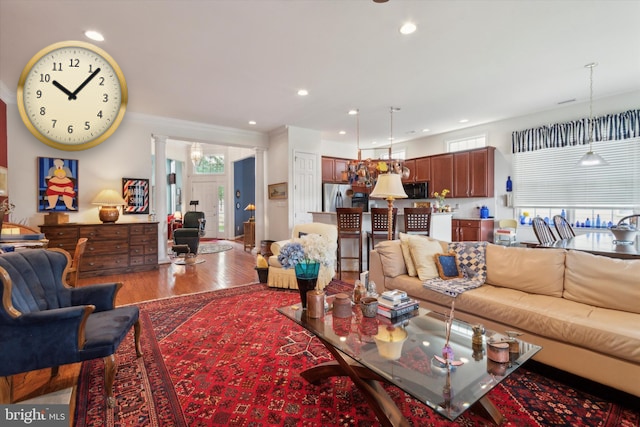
10 h 07 min
